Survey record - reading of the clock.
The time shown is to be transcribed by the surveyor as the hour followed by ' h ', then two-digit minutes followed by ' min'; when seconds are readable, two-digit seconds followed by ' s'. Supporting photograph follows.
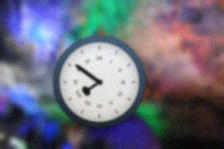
7 h 51 min
